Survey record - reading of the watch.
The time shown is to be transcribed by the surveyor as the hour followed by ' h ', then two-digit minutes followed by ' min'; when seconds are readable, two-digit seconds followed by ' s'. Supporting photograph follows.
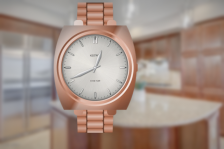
12 h 41 min
